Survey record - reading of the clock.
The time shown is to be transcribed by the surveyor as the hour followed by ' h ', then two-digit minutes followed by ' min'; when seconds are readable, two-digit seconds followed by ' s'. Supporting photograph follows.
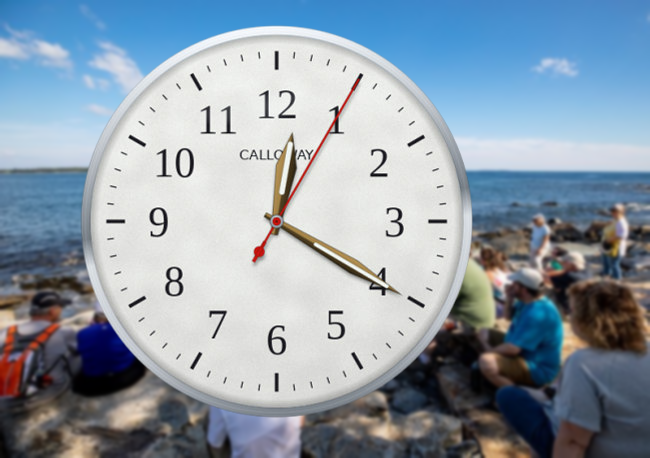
12 h 20 min 05 s
